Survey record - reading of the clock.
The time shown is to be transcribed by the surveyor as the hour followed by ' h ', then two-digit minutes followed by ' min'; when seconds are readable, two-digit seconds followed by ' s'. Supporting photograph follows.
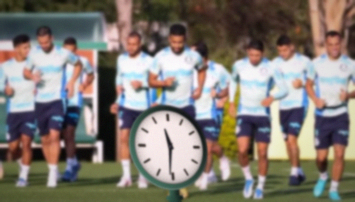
11 h 31 min
